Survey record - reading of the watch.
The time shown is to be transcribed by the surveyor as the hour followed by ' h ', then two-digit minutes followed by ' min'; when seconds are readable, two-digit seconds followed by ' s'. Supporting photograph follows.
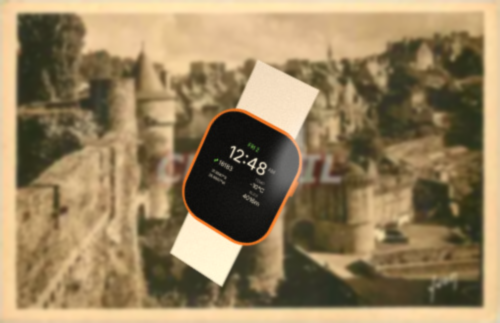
12 h 48 min
